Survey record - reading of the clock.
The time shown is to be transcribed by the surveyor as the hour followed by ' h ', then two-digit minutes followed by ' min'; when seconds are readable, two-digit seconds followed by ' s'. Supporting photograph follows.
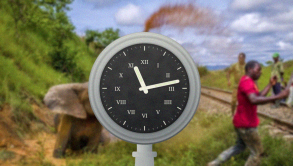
11 h 13 min
